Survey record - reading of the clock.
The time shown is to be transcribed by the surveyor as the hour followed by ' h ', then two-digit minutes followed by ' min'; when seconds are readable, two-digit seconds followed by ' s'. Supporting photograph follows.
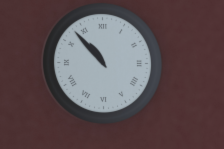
10 h 53 min
